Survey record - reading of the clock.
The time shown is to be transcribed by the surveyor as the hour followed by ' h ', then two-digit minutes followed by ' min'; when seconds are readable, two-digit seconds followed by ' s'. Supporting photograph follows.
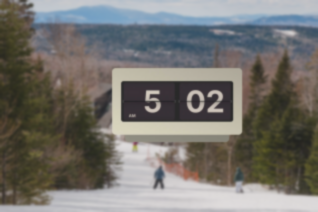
5 h 02 min
